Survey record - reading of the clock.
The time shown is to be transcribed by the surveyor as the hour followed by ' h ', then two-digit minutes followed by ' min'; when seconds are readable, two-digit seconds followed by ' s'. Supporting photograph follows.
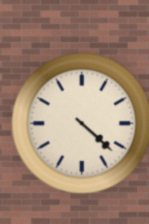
4 h 22 min
